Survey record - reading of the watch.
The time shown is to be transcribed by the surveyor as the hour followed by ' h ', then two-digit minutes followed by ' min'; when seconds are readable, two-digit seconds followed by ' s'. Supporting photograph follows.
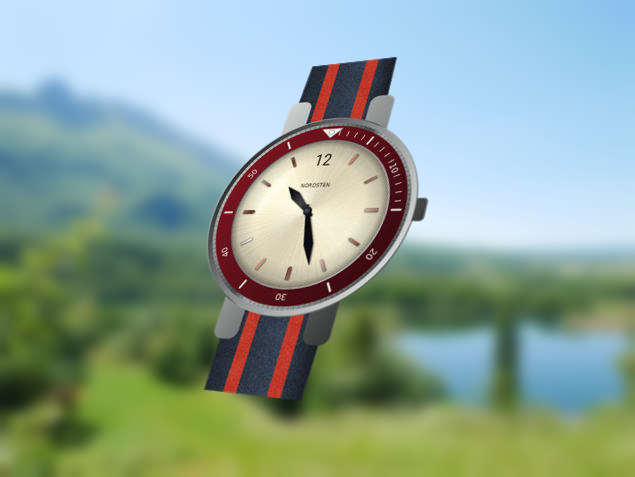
10 h 27 min
